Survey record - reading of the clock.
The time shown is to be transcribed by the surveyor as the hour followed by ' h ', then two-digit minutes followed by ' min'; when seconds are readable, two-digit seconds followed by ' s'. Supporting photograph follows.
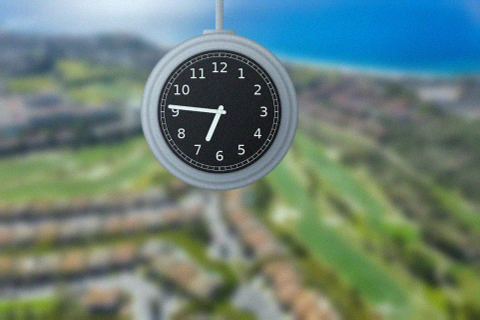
6 h 46 min
